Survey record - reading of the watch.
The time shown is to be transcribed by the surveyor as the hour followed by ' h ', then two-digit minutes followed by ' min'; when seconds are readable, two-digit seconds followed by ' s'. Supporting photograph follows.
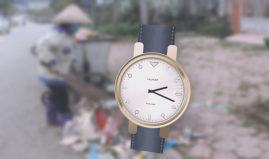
2 h 18 min
